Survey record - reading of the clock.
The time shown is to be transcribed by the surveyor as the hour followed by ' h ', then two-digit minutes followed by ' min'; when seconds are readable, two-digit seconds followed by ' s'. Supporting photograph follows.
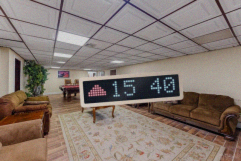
15 h 40 min
